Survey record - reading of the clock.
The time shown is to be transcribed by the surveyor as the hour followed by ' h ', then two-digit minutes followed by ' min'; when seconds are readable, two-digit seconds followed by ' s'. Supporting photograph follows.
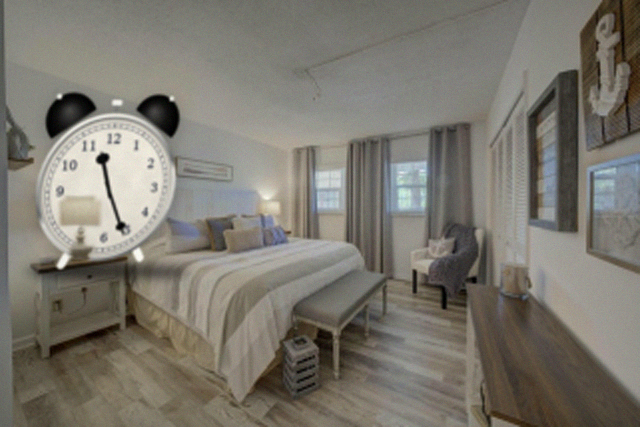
11 h 26 min
